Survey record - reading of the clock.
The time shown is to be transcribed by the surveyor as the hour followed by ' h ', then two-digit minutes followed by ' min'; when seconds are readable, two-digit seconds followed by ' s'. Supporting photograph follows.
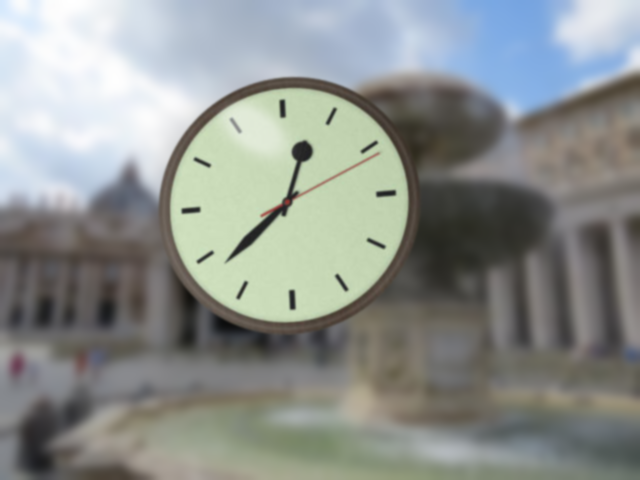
12 h 38 min 11 s
